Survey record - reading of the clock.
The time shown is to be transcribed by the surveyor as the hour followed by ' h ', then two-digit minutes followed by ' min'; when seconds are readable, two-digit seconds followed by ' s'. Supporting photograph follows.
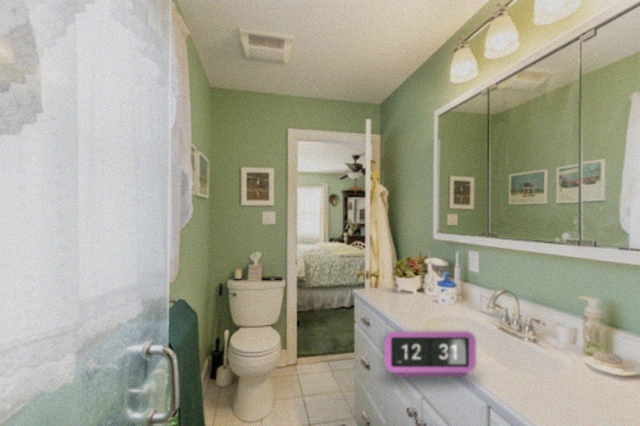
12 h 31 min
